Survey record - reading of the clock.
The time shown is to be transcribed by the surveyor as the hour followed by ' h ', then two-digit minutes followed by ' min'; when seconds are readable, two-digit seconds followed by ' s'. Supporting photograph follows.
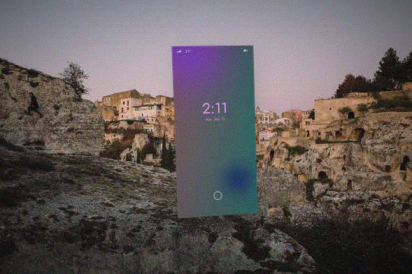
2 h 11 min
